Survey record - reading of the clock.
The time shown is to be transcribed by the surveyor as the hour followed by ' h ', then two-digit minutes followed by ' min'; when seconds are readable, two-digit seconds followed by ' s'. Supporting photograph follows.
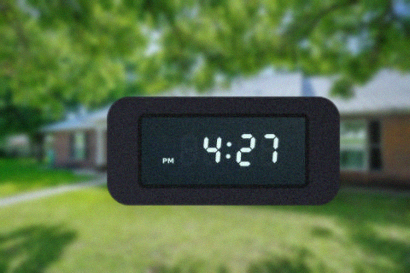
4 h 27 min
